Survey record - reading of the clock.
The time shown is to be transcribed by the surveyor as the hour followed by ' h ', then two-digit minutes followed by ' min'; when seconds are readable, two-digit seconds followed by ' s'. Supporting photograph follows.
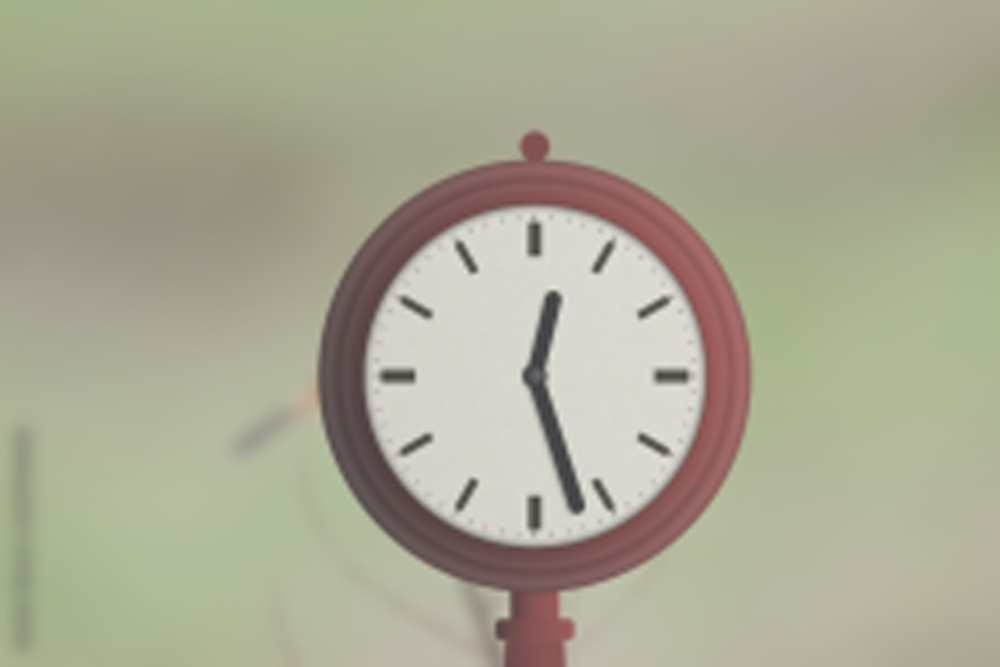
12 h 27 min
